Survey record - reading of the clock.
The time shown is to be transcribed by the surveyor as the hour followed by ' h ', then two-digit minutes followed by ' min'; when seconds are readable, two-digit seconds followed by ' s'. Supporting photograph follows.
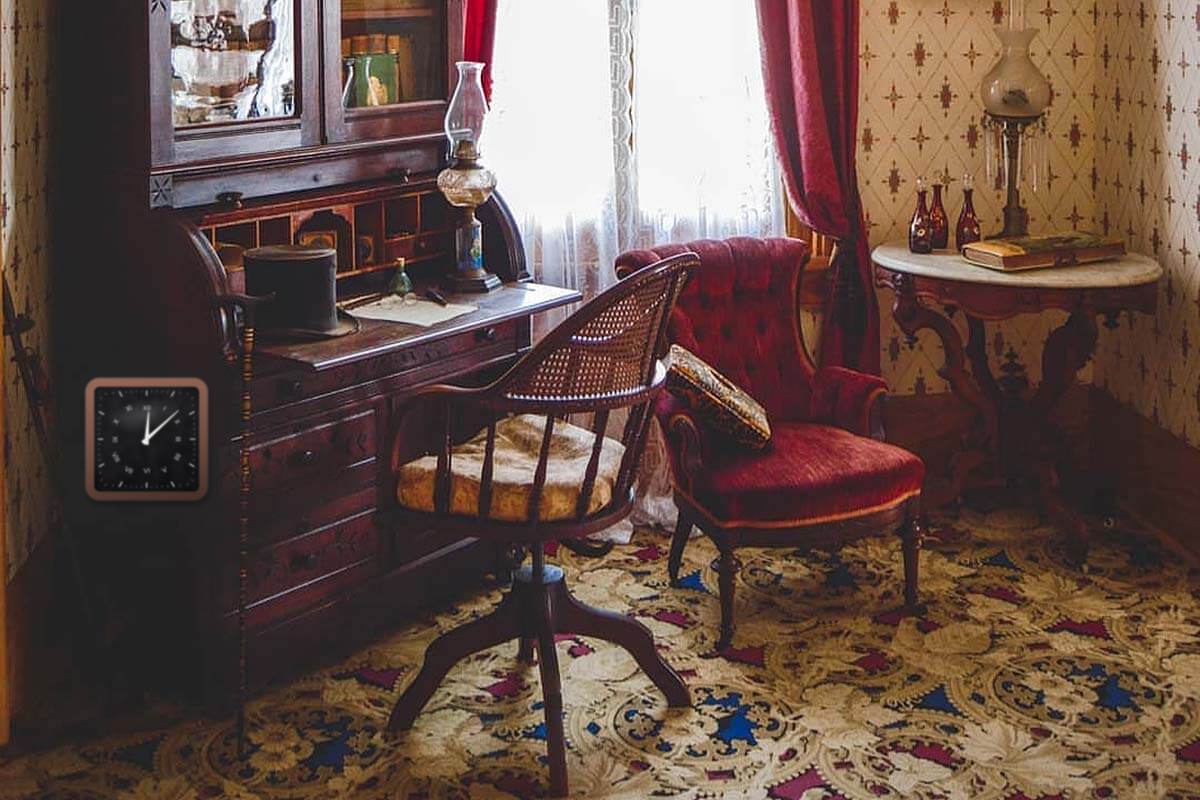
12 h 08 min
